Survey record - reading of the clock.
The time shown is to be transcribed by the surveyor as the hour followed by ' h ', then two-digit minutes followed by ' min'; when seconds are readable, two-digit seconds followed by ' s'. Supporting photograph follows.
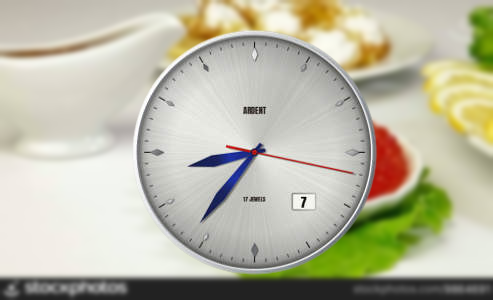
8 h 36 min 17 s
